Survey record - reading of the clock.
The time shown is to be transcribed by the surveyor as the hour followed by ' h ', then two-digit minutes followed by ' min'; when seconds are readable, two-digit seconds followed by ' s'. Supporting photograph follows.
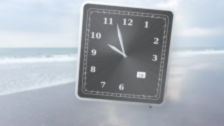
9 h 57 min
